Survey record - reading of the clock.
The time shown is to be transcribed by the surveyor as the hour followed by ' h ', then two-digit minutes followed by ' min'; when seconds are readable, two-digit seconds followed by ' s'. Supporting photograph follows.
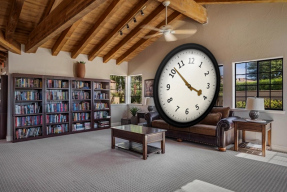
3 h 52 min
